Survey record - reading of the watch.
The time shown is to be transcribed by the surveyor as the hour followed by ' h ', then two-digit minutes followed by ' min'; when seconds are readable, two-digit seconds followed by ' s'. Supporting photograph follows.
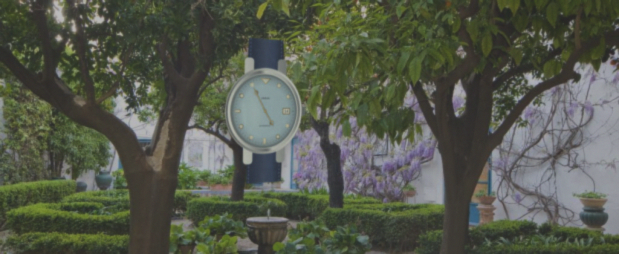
4 h 55 min
